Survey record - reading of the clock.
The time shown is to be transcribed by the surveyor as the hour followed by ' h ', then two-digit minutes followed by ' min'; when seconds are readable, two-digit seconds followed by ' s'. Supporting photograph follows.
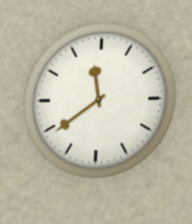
11 h 39 min
